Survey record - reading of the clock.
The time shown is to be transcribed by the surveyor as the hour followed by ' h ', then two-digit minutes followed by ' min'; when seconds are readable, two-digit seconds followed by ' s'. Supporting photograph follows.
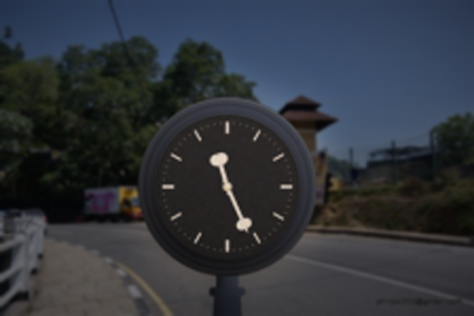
11 h 26 min
